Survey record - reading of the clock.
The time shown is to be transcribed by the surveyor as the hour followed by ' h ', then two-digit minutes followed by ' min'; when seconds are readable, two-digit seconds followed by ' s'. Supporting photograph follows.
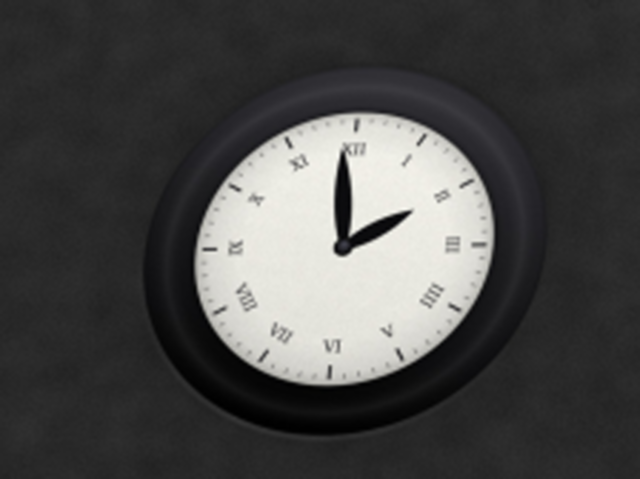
1 h 59 min
